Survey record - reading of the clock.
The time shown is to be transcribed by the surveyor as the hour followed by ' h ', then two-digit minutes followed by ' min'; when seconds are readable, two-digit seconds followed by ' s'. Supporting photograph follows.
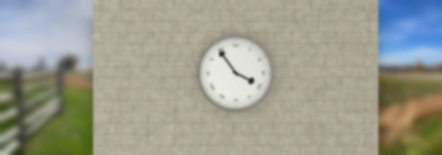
3 h 54 min
